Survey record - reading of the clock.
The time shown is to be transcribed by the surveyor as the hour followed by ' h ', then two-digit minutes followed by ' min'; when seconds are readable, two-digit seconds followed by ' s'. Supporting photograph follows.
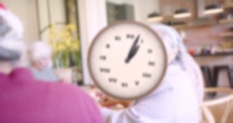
1 h 03 min
